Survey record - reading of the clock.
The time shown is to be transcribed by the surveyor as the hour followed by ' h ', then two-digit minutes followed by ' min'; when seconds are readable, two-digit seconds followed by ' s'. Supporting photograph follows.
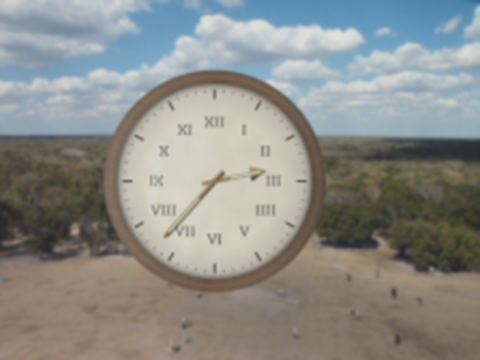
2 h 37 min
